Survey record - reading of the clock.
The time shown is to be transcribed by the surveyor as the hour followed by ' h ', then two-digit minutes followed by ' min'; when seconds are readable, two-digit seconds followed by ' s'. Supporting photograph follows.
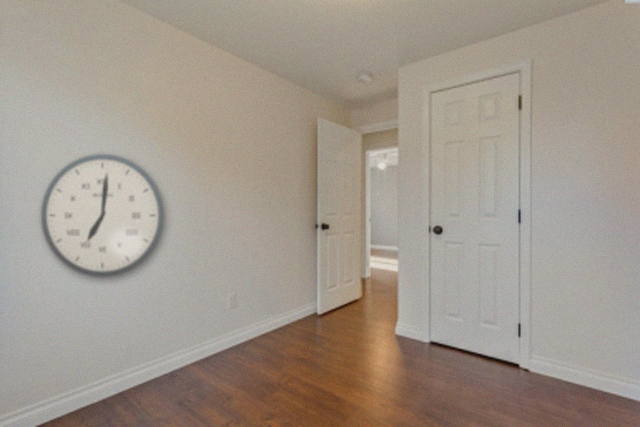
7 h 01 min
